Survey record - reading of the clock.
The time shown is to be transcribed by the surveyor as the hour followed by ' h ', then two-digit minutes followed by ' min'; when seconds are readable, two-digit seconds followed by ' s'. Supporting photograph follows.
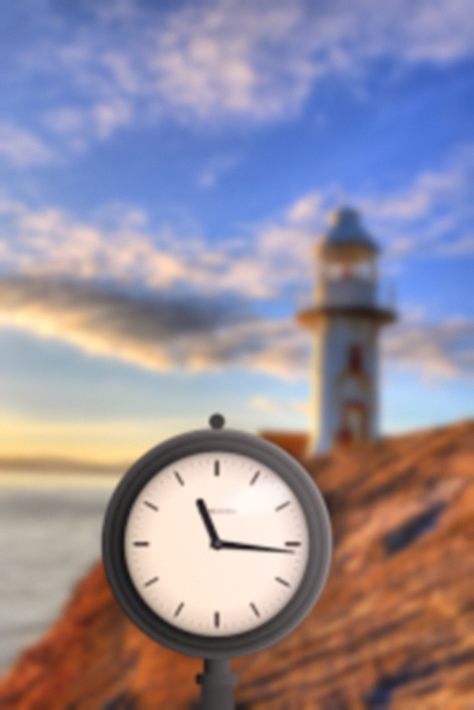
11 h 16 min
